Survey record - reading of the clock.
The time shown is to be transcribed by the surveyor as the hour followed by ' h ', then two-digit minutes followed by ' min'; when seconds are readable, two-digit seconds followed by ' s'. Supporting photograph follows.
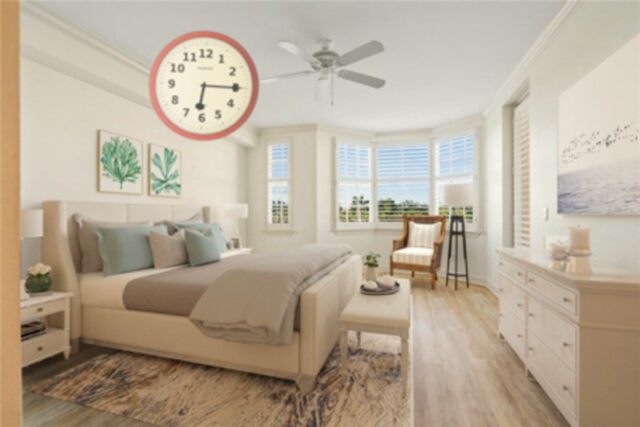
6 h 15 min
